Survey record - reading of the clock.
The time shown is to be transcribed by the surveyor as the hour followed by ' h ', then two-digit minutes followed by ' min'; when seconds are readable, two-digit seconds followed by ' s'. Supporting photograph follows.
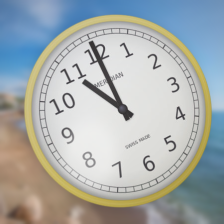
11 h 00 min
